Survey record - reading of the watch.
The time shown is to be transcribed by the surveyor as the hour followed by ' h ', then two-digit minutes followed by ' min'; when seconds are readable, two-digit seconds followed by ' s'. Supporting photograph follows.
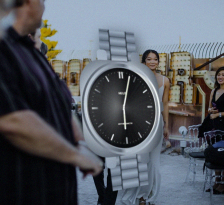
6 h 03 min
